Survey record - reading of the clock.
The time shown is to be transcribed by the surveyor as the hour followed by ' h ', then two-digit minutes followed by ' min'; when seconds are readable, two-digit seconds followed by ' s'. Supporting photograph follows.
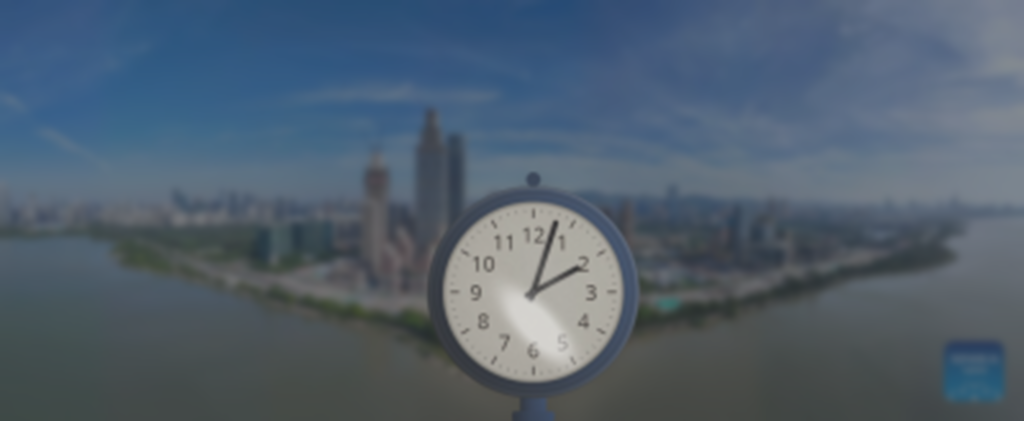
2 h 03 min
